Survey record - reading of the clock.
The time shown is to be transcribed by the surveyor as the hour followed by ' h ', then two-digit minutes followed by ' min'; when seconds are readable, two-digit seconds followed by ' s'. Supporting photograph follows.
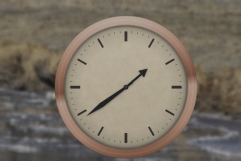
1 h 39 min
